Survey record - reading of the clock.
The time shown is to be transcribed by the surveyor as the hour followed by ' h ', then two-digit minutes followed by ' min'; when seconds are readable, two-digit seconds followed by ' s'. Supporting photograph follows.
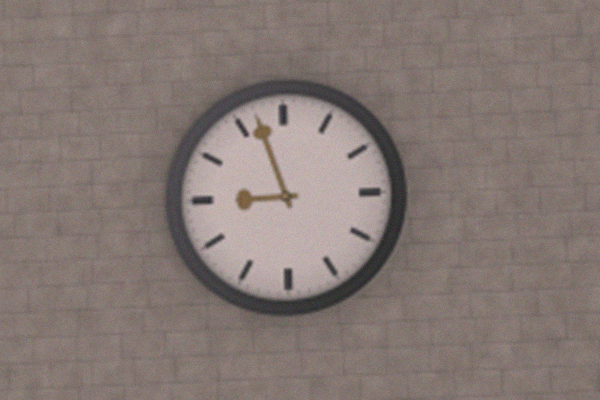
8 h 57 min
